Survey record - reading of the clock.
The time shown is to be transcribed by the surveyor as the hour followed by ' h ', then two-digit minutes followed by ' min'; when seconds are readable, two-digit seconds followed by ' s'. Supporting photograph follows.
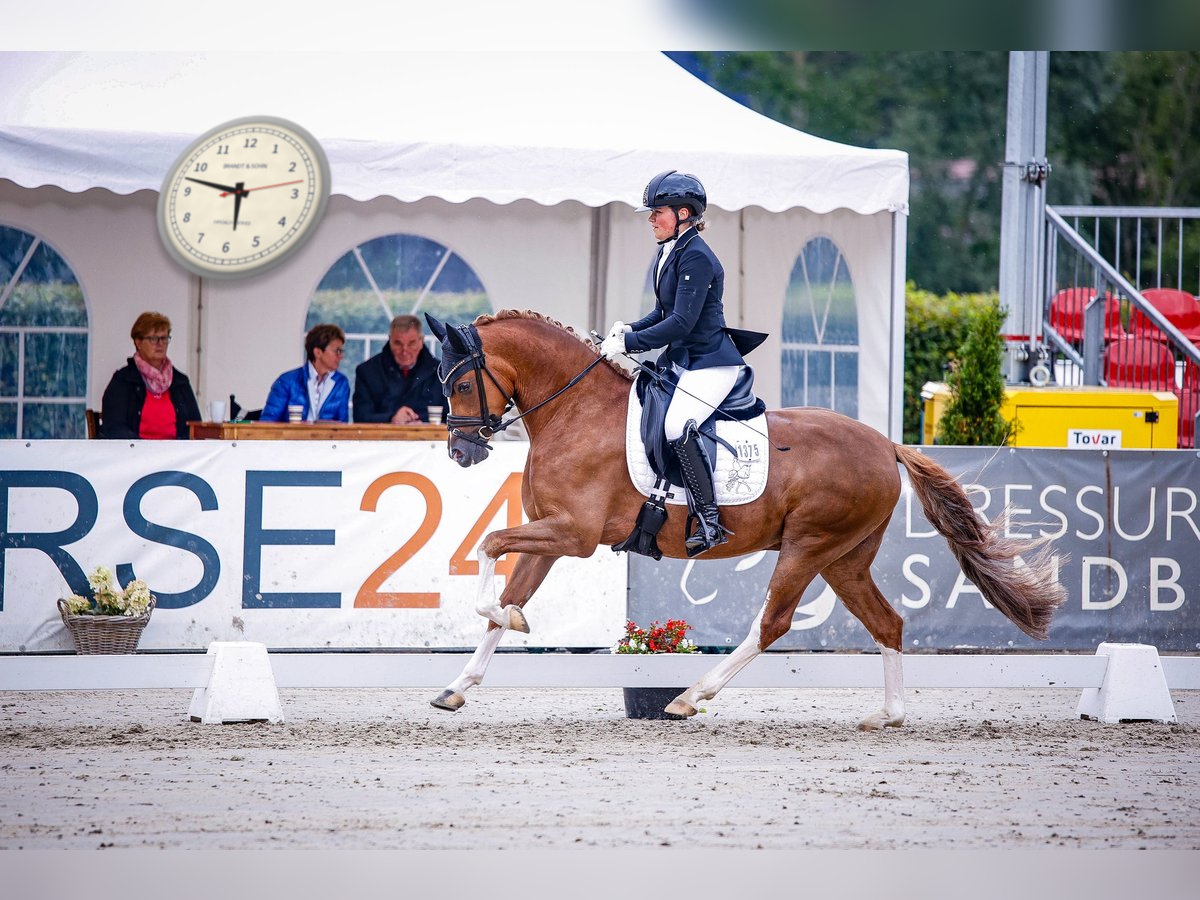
5 h 47 min 13 s
